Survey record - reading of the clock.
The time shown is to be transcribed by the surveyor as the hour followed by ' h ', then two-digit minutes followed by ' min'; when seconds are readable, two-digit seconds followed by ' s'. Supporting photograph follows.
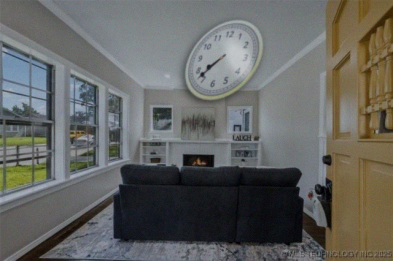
7 h 37 min
